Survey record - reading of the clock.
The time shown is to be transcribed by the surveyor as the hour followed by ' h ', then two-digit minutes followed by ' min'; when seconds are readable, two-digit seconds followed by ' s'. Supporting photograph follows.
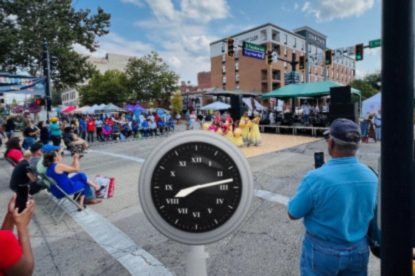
8 h 13 min
